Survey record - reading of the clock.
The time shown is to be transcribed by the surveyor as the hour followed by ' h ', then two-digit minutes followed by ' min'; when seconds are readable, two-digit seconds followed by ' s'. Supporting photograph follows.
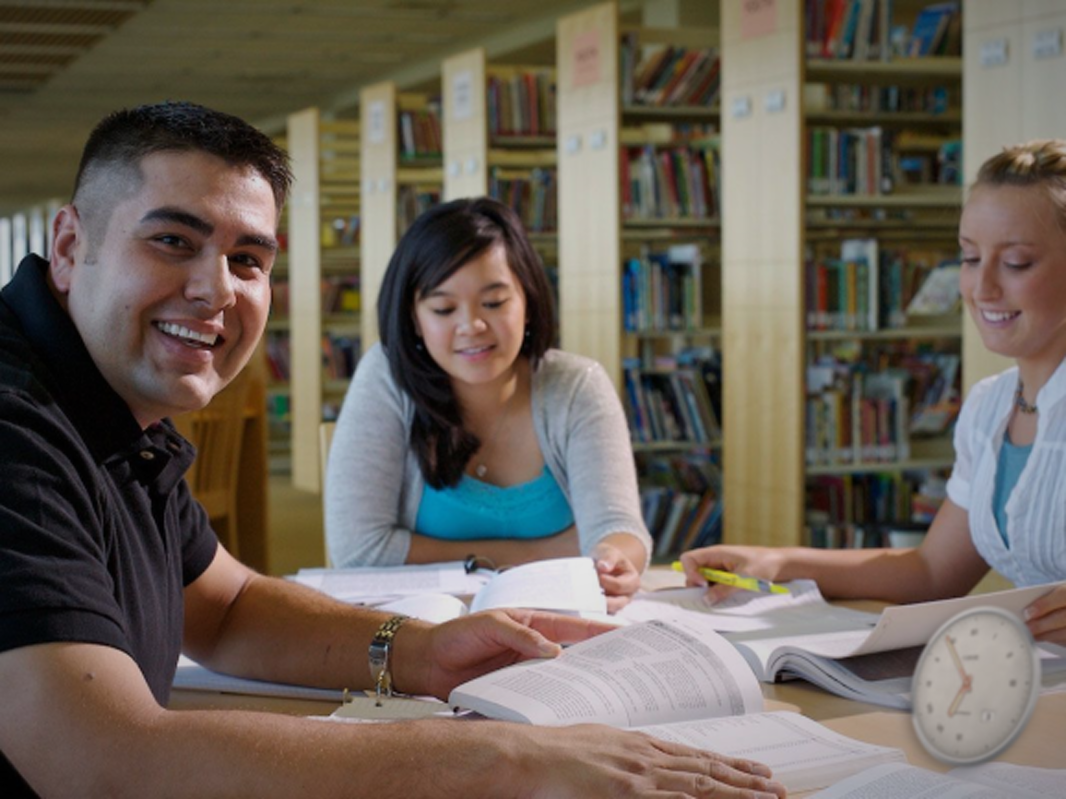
6 h 54 min
